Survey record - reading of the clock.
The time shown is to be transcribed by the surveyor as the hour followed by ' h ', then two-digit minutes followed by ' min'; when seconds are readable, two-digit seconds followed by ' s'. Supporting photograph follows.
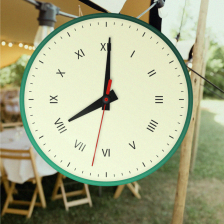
8 h 00 min 32 s
